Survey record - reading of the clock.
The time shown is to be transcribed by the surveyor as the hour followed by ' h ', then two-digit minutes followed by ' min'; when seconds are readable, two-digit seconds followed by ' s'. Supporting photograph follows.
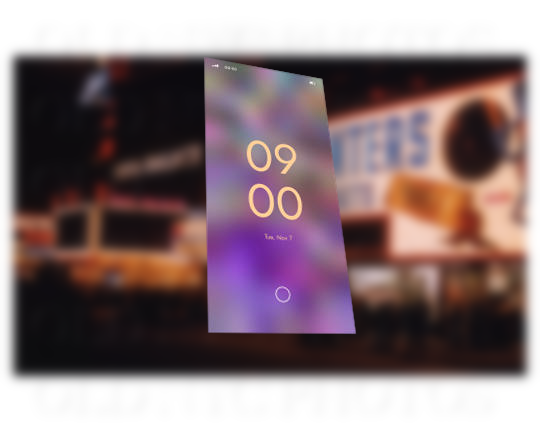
9 h 00 min
